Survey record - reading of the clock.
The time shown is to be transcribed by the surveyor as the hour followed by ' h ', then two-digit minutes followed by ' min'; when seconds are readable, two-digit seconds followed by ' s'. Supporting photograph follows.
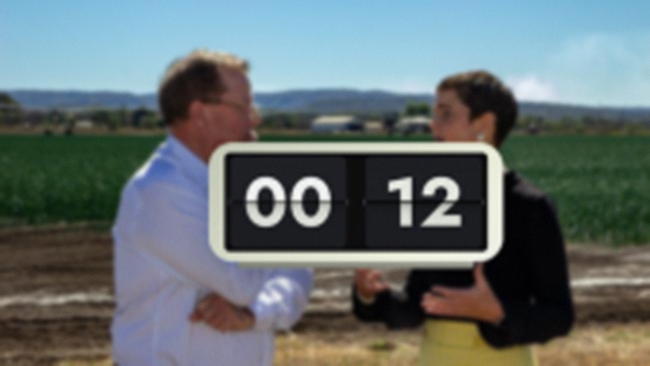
0 h 12 min
